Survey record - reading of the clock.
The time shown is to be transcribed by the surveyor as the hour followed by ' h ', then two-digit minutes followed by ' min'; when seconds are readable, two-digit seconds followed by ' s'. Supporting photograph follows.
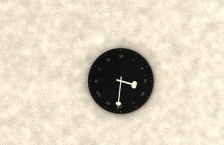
3 h 31 min
